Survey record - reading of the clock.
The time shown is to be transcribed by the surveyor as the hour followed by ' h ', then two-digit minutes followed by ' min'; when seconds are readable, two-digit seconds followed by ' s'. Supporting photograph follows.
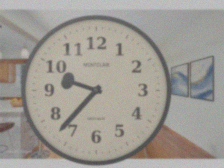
9 h 37 min
